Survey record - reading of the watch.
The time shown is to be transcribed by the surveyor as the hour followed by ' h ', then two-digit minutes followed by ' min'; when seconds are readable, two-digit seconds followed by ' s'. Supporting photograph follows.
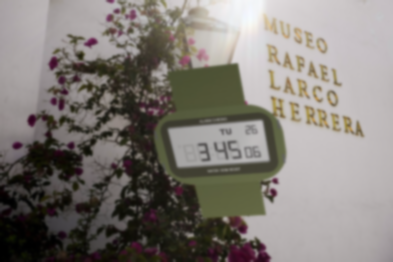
3 h 45 min
